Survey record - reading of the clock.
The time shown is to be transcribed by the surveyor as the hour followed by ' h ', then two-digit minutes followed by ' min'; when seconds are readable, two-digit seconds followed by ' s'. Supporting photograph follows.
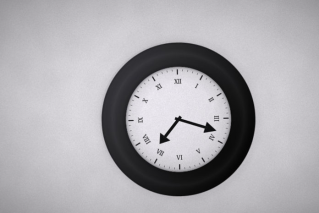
7 h 18 min
